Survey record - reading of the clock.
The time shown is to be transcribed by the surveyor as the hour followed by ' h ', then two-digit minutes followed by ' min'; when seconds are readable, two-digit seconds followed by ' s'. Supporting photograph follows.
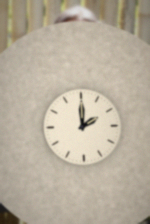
2 h 00 min
